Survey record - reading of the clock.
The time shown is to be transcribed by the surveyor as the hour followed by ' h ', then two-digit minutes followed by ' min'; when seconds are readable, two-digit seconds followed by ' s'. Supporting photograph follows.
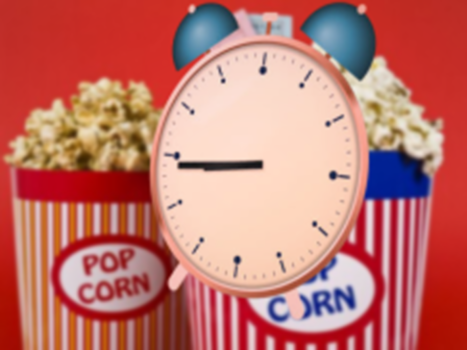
8 h 44 min
